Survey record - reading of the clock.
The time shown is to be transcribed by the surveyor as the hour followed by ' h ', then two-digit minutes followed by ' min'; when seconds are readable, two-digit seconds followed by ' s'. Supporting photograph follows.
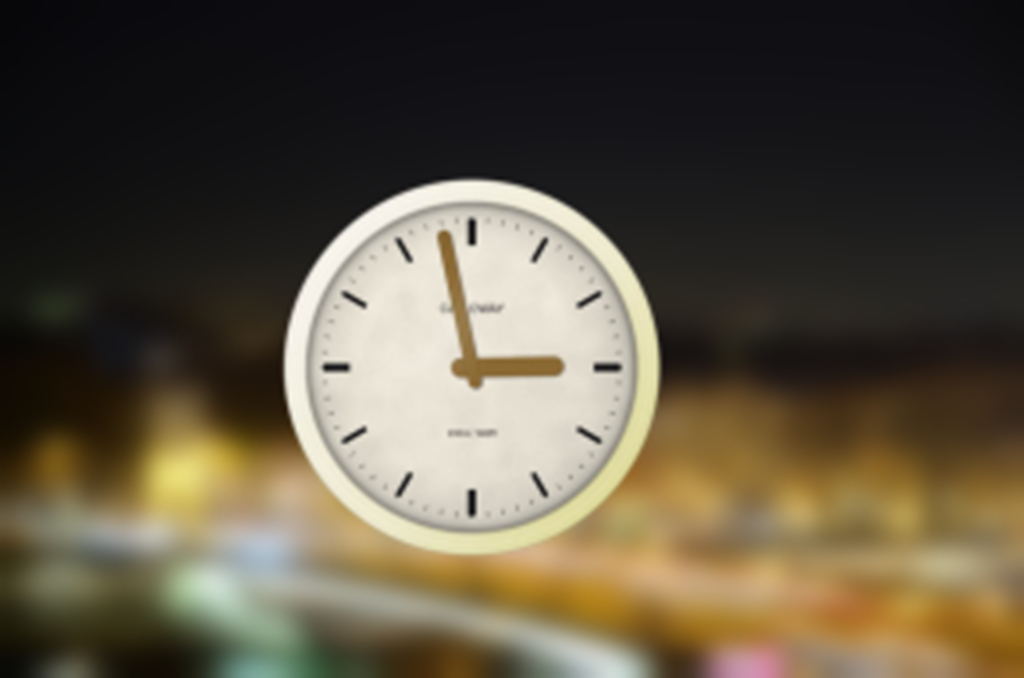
2 h 58 min
